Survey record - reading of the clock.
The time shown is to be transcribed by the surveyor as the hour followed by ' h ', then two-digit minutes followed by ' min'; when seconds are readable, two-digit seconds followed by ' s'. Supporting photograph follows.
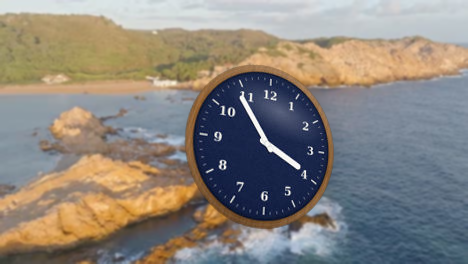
3 h 54 min
